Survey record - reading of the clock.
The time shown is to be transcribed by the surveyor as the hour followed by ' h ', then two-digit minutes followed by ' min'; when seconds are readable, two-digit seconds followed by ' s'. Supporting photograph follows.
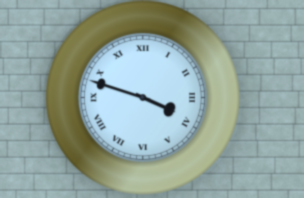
3 h 48 min
